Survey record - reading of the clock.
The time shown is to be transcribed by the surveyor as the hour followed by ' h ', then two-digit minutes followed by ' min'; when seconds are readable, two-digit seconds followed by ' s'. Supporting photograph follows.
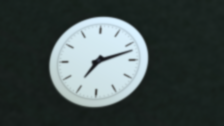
7 h 12 min
